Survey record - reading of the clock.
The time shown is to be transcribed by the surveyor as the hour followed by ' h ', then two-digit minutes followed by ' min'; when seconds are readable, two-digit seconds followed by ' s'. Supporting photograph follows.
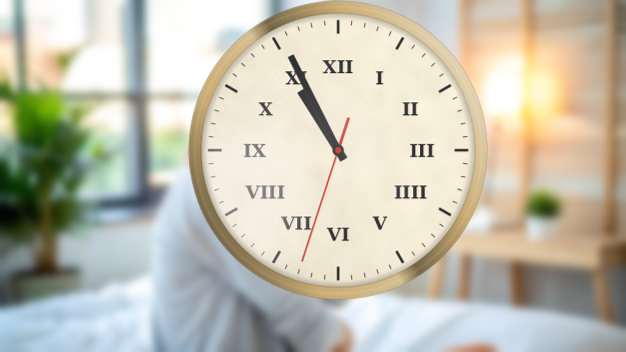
10 h 55 min 33 s
